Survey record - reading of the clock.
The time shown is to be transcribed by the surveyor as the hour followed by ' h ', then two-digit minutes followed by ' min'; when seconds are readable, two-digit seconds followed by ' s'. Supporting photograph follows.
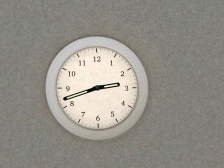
2 h 42 min
